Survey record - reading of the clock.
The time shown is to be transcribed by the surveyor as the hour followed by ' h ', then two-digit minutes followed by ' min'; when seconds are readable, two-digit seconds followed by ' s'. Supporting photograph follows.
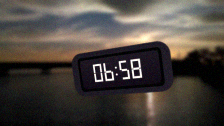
6 h 58 min
